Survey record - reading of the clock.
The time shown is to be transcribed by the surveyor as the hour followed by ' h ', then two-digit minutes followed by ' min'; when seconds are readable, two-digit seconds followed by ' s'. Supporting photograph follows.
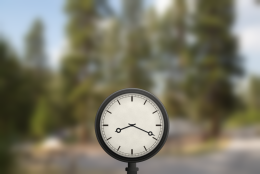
8 h 19 min
